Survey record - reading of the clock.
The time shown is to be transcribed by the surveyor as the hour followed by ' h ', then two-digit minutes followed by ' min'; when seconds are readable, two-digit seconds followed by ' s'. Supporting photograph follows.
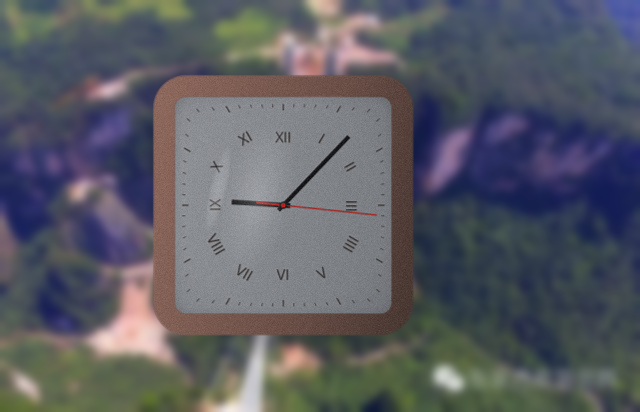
9 h 07 min 16 s
